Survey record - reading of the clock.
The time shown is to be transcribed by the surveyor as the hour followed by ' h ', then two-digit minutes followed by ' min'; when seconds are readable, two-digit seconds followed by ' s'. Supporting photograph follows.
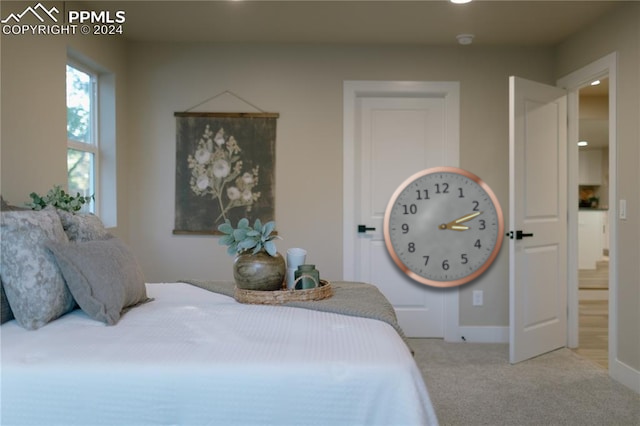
3 h 12 min
